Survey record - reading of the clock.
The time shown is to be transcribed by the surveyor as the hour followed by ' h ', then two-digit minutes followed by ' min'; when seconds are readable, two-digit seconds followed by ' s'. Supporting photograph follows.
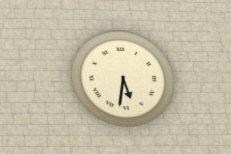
5 h 32 min
